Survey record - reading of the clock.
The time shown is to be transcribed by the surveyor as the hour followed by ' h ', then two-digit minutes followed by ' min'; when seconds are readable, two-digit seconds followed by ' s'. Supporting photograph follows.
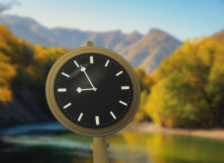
8 h 56 min
